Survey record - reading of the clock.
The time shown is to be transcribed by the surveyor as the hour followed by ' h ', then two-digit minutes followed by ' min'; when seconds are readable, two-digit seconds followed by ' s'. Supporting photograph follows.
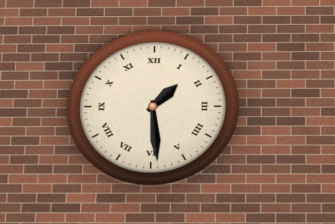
1 h 29 min
